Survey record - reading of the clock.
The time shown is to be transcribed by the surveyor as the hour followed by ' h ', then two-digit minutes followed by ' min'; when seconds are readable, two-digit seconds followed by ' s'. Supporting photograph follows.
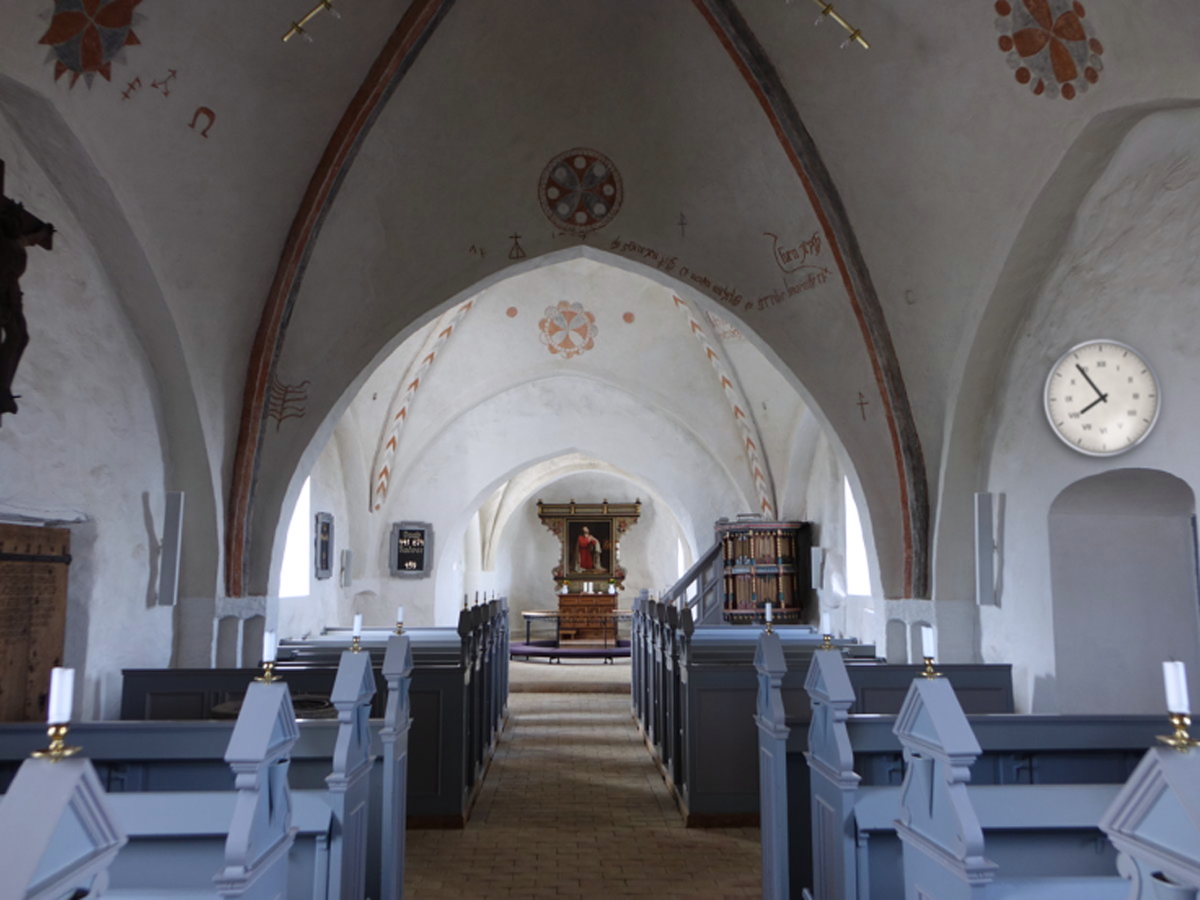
7 h 54 min
